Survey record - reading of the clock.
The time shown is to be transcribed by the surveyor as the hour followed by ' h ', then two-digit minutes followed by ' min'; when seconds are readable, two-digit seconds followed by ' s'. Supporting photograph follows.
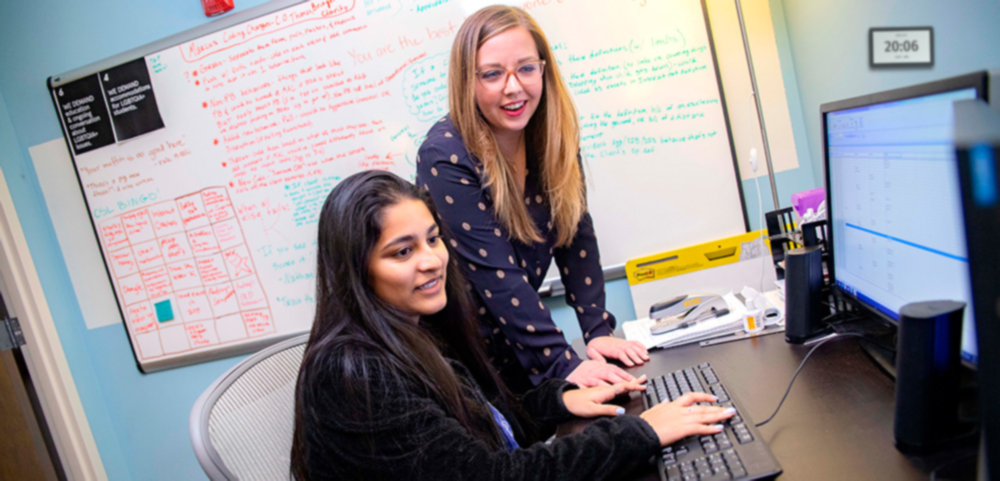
20 h 06 min
